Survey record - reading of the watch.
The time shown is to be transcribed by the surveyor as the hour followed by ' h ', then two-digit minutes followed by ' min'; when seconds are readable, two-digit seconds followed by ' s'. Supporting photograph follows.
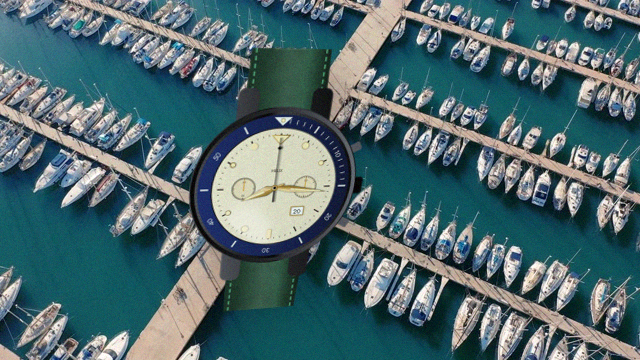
8 h 16 min
